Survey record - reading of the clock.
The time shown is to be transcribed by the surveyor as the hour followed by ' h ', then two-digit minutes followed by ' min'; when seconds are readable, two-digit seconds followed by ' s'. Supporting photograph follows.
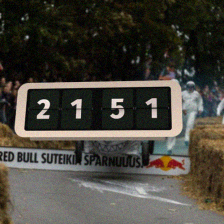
21 h 51 min
